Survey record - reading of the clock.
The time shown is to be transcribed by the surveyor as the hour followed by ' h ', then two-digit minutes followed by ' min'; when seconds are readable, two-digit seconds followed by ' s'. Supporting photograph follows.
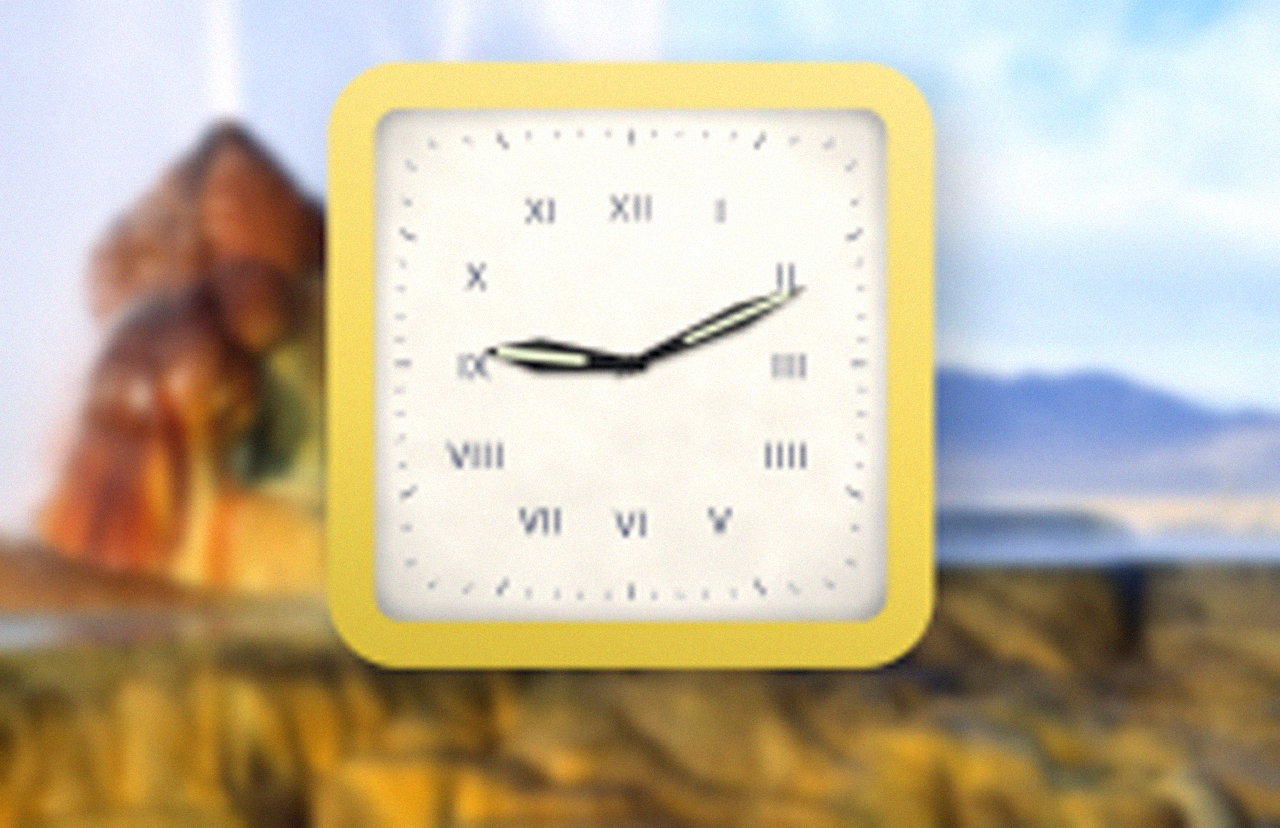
9 h 11 min
